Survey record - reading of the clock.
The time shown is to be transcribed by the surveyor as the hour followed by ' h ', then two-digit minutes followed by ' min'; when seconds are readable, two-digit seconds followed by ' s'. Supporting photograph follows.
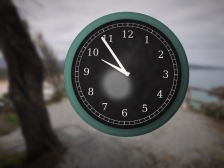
9 h 54 min
